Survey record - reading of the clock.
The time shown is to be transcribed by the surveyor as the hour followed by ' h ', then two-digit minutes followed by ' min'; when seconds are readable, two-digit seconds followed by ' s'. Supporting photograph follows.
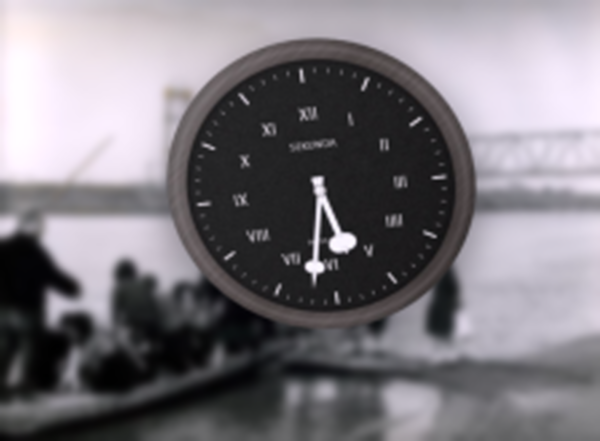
5 h 32 min
